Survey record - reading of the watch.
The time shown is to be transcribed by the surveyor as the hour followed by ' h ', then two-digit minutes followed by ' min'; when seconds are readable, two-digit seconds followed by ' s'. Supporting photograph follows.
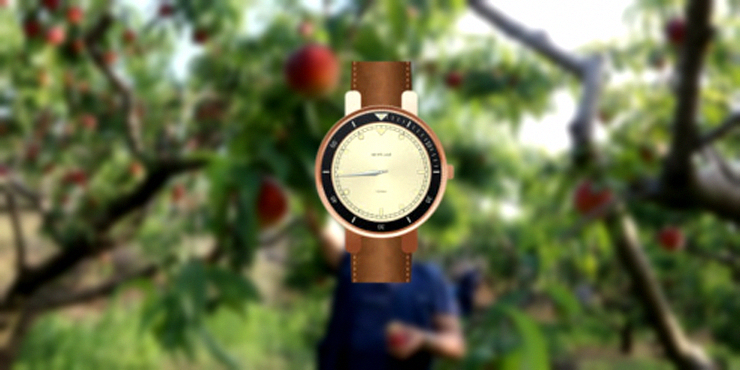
8 h 44 min
